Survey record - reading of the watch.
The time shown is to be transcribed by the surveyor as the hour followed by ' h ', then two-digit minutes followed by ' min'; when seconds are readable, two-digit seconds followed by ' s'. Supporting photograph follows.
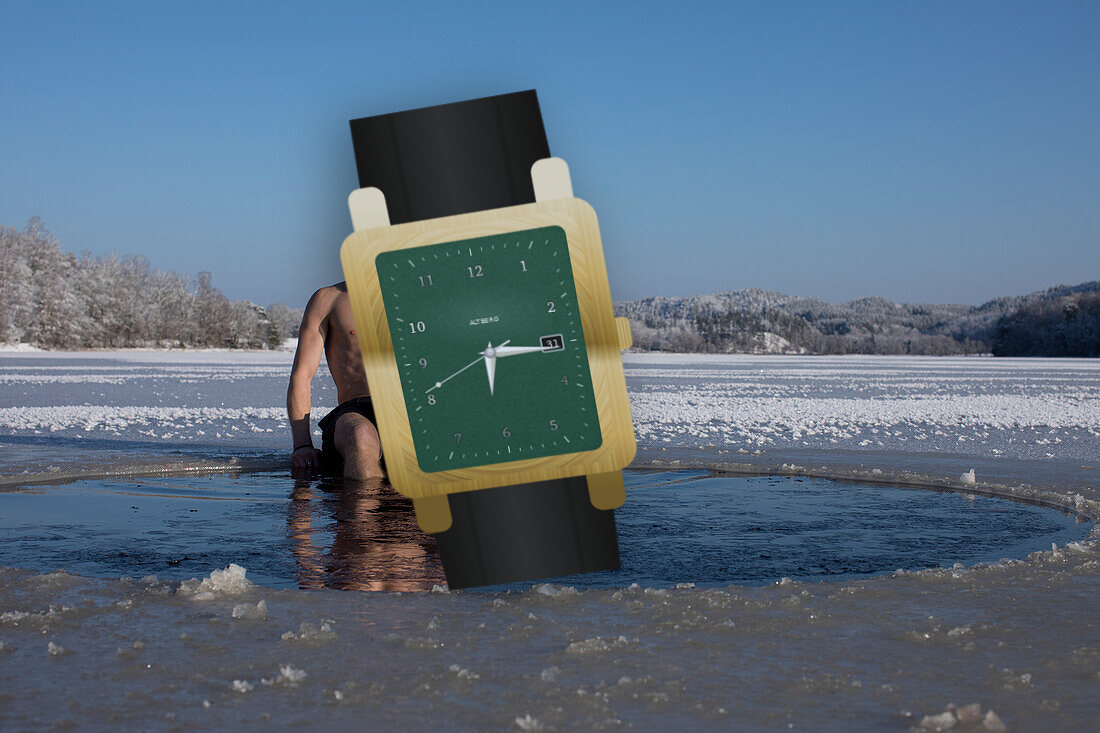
6 h 15 min 41 s
